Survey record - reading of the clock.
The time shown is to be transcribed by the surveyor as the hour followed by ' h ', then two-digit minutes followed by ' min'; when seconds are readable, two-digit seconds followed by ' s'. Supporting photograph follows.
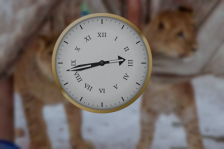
2 h 43 min
